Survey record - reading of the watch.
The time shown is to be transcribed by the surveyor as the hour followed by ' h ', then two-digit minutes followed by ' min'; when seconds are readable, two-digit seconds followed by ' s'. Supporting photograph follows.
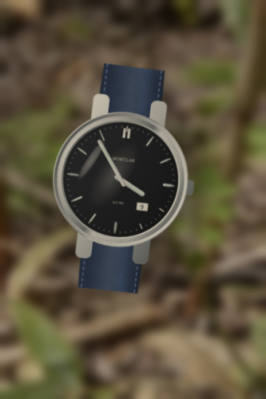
3 h 54 min
